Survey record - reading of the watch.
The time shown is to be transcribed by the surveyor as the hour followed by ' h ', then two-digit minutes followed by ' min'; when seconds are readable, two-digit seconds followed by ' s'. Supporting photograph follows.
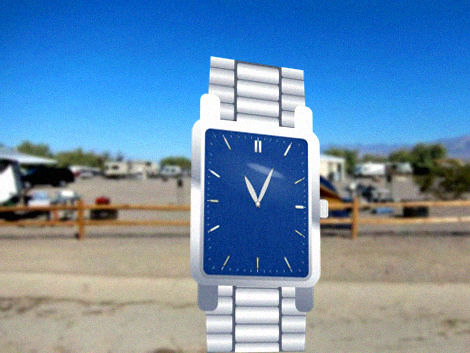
11 h 04 min
